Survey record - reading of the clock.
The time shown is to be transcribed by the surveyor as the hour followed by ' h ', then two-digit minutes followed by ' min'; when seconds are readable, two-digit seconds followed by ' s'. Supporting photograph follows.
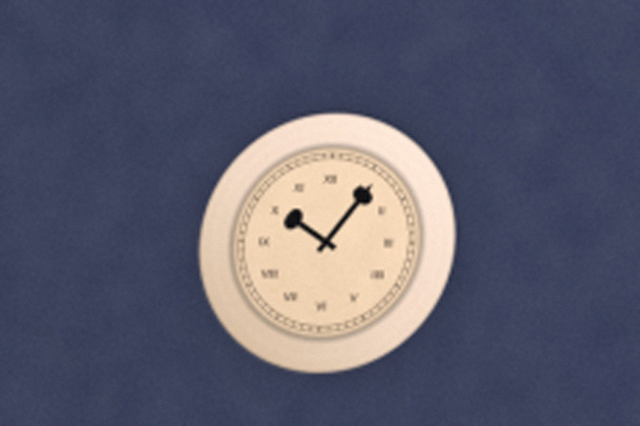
10 h 06 min
